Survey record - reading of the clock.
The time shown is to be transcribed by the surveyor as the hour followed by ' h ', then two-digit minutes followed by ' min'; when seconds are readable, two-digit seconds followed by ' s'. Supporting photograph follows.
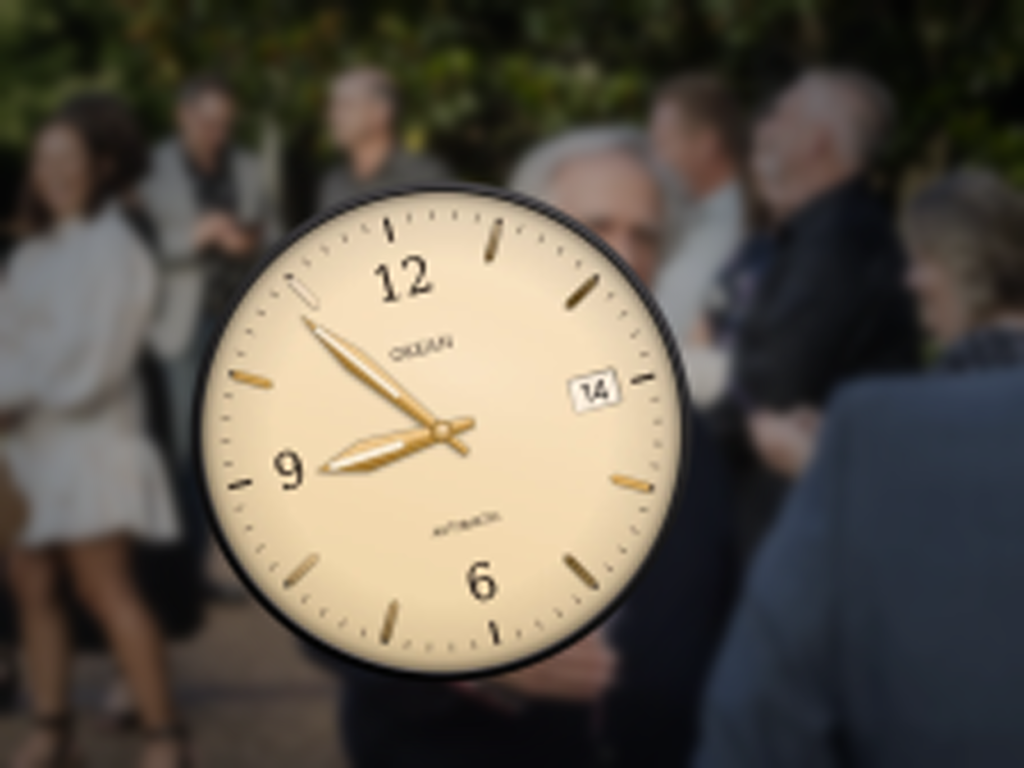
8 h 54 min
